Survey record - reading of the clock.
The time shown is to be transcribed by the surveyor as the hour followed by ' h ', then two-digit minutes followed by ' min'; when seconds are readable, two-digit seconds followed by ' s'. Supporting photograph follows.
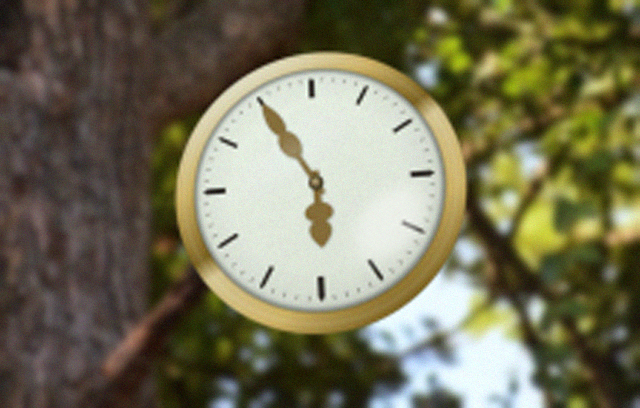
5 h 55 min
